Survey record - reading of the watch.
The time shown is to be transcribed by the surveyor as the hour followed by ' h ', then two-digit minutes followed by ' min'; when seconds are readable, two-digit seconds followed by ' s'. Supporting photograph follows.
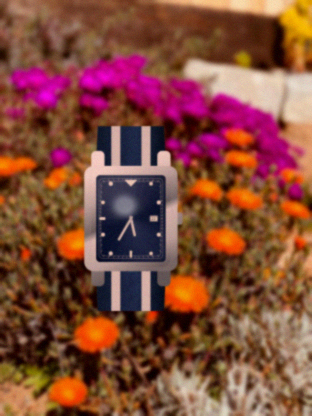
5 h 35 min
